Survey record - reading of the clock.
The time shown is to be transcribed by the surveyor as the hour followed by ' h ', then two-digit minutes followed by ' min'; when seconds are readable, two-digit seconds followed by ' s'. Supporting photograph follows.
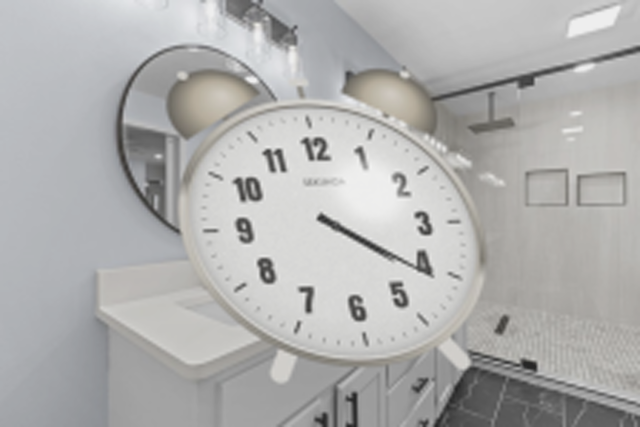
4 h 21 min
